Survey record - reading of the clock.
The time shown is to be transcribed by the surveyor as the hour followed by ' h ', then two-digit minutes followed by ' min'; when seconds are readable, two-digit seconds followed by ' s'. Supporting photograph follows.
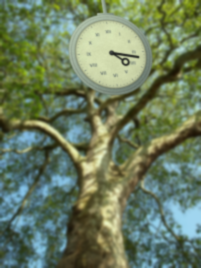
4 h 17 min
